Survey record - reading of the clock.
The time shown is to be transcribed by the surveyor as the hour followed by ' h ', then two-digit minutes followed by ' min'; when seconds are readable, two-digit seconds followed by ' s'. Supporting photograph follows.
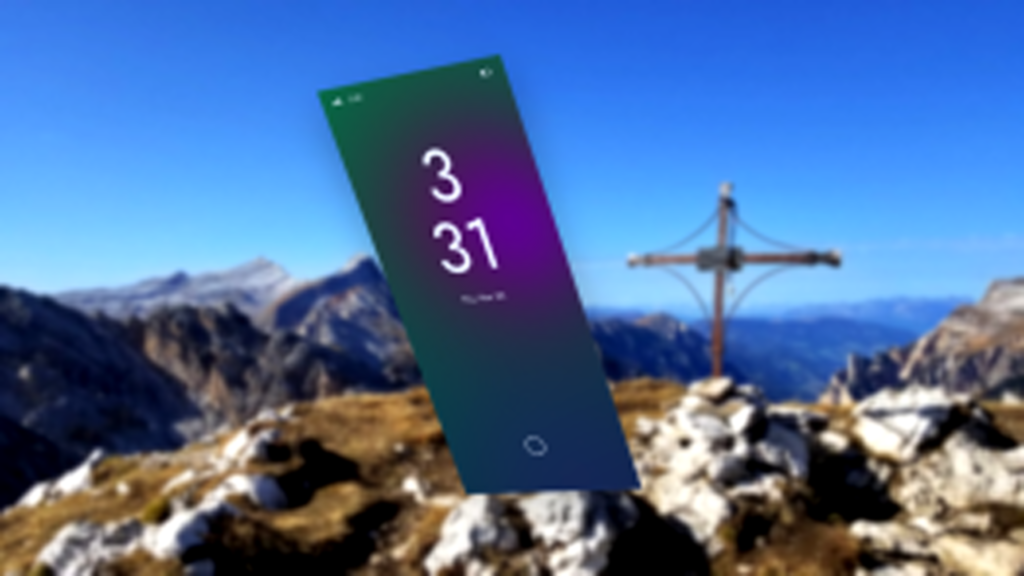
3 h 31 min
